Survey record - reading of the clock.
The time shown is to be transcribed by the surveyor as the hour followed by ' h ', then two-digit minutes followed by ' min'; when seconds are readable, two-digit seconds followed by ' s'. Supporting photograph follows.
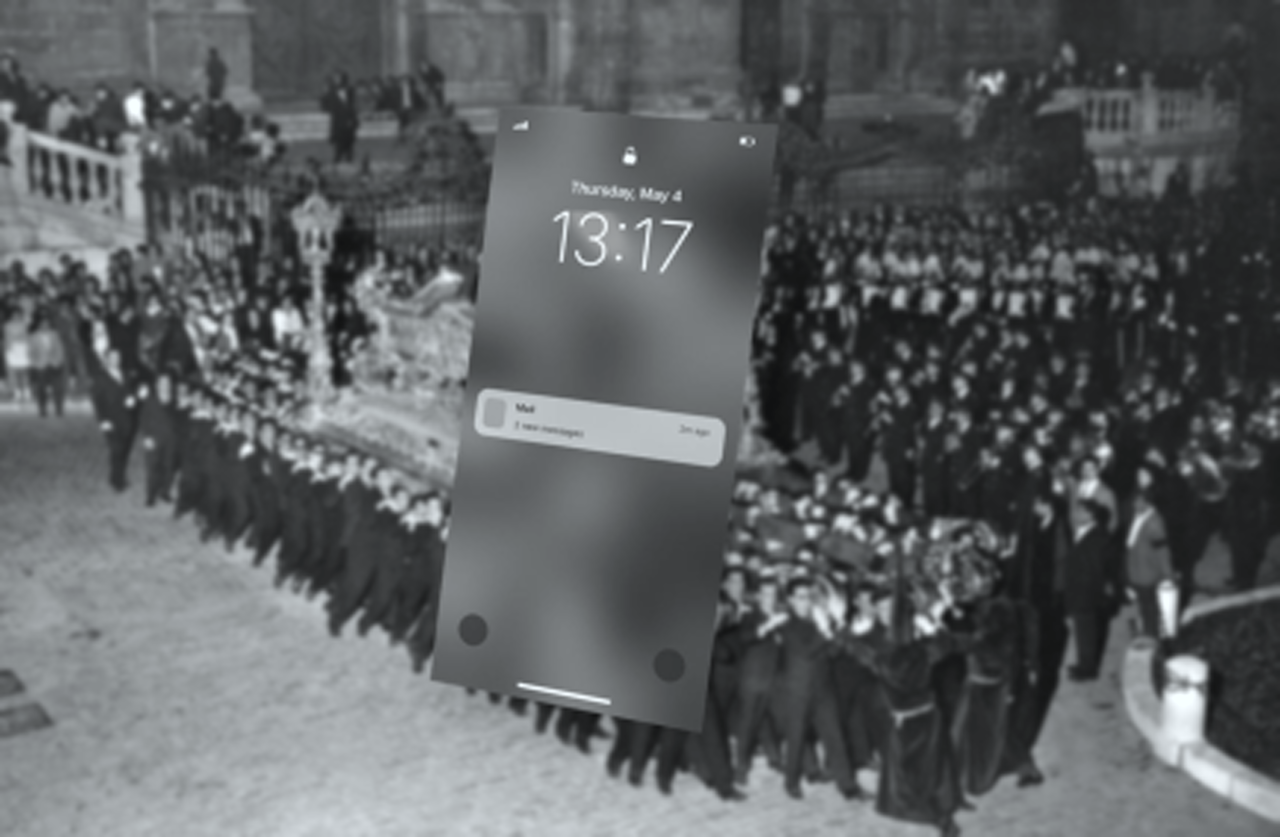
13 h 17 min
